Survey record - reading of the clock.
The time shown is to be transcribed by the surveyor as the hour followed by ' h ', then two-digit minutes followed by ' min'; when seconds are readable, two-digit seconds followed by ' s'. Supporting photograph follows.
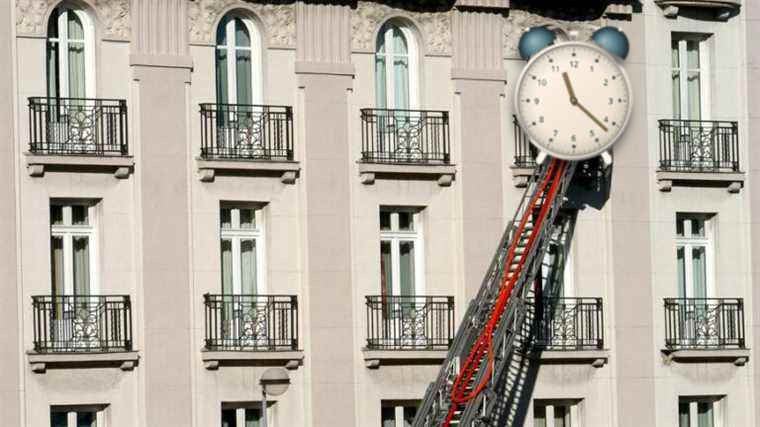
11 h 22 min
